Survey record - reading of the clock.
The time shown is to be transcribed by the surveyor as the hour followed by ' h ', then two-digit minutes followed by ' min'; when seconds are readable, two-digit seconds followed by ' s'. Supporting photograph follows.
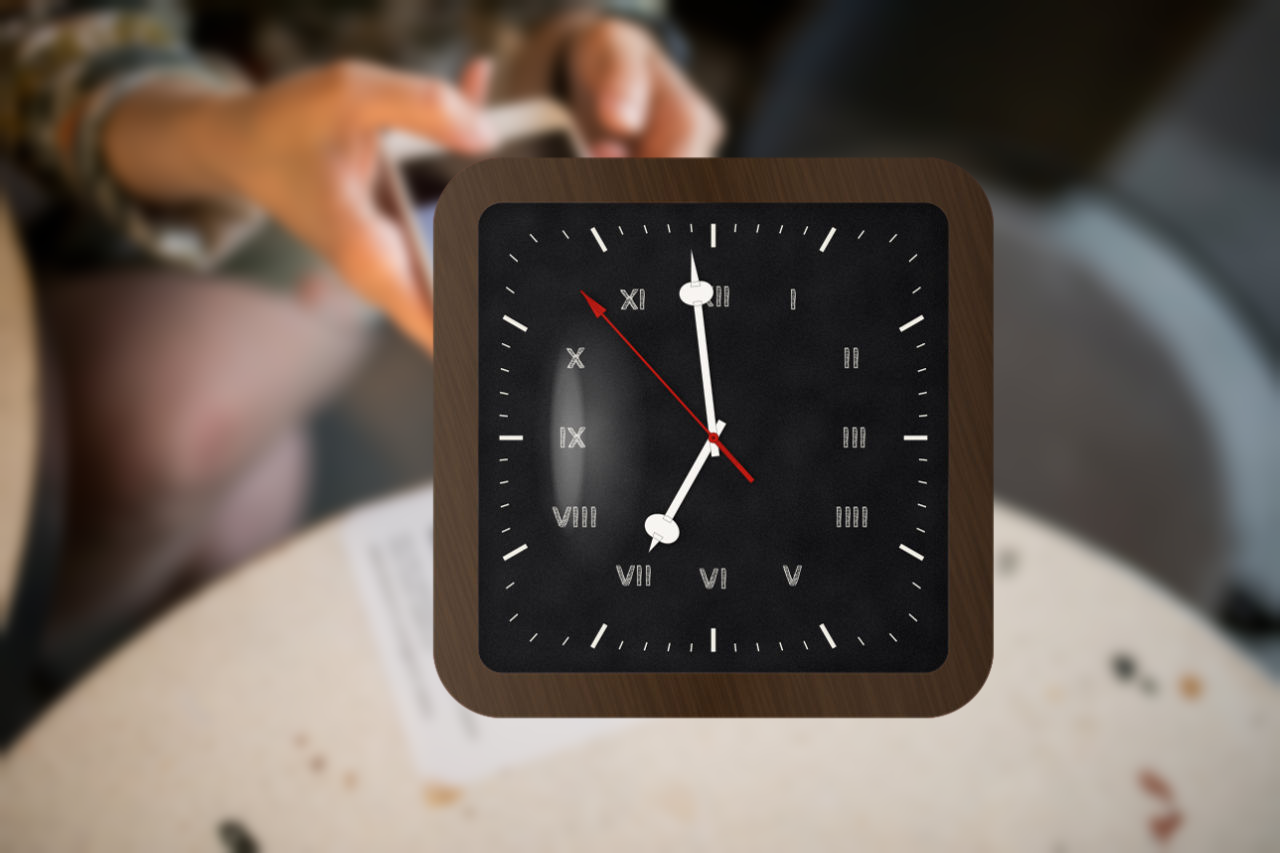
6 h 58 min 53 s
